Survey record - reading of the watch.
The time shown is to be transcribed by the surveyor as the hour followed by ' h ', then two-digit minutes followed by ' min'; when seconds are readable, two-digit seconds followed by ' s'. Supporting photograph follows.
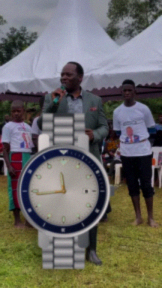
11 h 44 min
